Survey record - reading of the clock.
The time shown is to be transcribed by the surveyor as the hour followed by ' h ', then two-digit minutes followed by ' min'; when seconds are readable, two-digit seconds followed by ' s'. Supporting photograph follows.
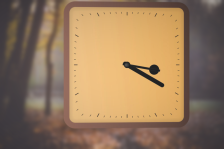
3 h 20 min
